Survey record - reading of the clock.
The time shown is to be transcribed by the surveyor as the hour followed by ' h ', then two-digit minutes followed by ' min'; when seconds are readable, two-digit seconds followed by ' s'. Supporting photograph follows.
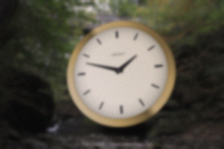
1 h 48 min
